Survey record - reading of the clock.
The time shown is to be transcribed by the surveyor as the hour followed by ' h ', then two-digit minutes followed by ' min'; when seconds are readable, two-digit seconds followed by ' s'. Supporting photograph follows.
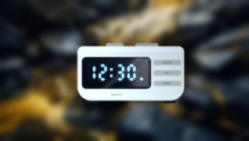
12 h 30 min
